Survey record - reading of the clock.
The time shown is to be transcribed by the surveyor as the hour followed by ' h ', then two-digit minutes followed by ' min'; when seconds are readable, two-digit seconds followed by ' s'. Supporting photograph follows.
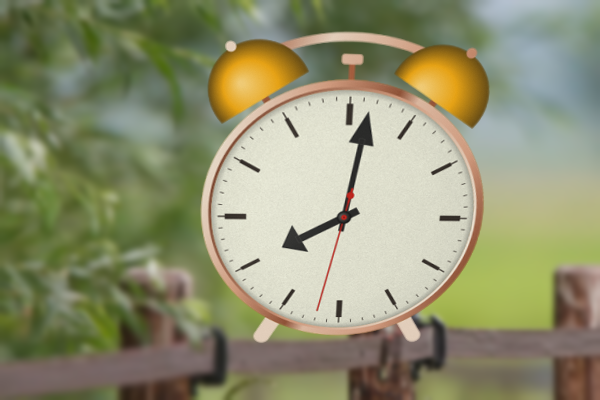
8 h 01 min 32 s
